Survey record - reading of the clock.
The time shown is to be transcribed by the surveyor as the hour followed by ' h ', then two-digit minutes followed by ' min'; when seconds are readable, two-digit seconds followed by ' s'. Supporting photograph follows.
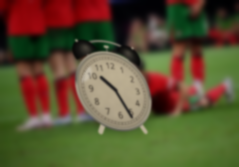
10 h 26 min
